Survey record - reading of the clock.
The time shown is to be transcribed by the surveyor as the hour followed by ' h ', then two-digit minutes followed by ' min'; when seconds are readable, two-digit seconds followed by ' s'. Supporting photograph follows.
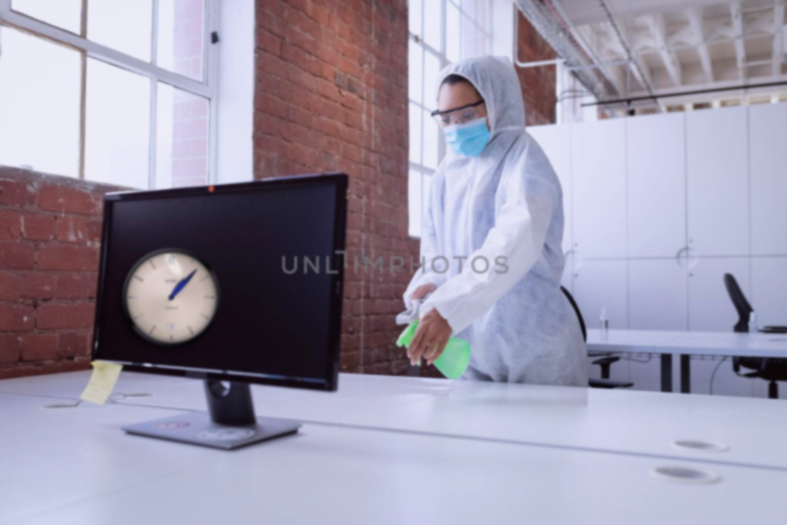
1 h 07 min
